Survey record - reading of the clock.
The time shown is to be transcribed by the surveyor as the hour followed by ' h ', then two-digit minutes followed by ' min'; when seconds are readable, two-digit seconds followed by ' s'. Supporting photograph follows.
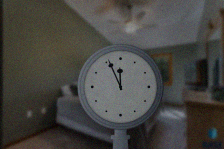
11 h 56 min
